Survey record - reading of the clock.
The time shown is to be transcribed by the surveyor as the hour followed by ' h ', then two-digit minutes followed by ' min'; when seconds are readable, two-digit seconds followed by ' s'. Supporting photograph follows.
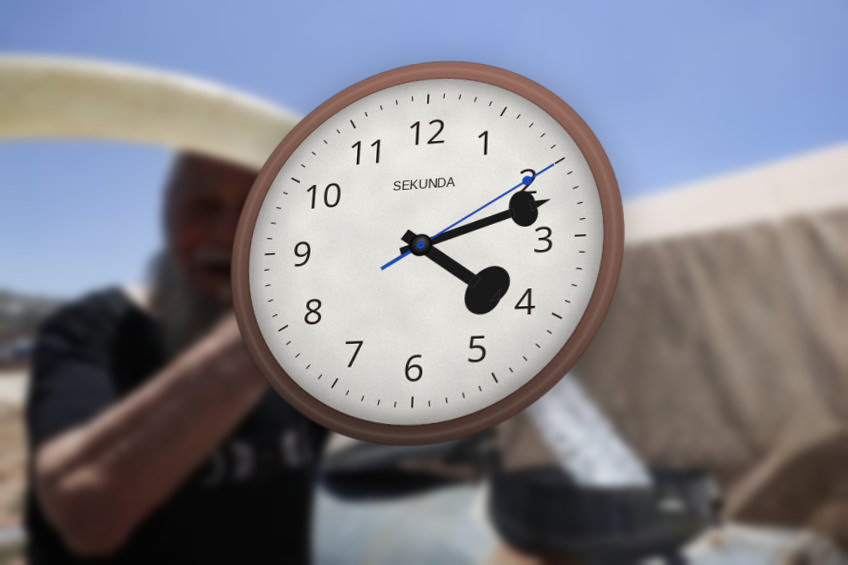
4 h 12 min 10 s
